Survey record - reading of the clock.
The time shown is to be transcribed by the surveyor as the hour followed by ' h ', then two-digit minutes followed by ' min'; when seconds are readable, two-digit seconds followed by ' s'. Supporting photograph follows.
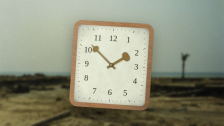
1 h 52 min
